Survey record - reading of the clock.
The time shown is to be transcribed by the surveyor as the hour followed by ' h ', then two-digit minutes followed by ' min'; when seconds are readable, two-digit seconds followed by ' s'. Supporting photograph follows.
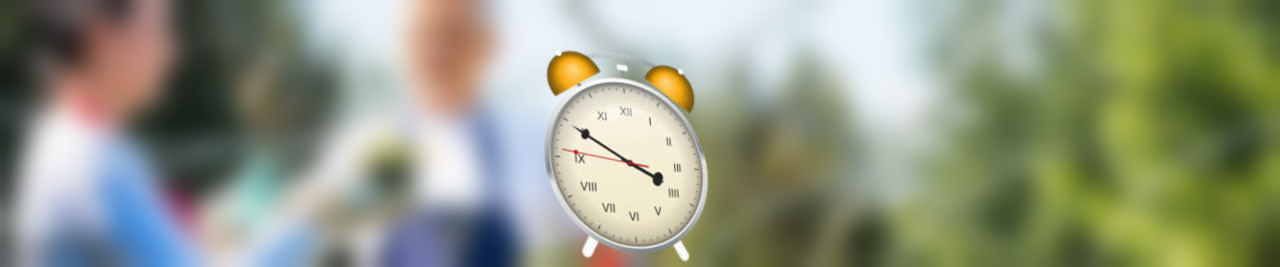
3 h 49 min 46 s
